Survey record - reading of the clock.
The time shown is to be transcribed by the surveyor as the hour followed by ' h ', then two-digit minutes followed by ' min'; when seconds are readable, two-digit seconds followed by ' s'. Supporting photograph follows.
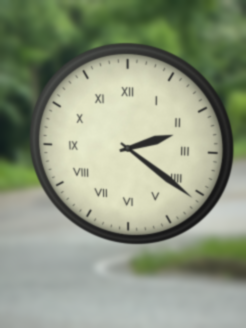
2 h 21 min
